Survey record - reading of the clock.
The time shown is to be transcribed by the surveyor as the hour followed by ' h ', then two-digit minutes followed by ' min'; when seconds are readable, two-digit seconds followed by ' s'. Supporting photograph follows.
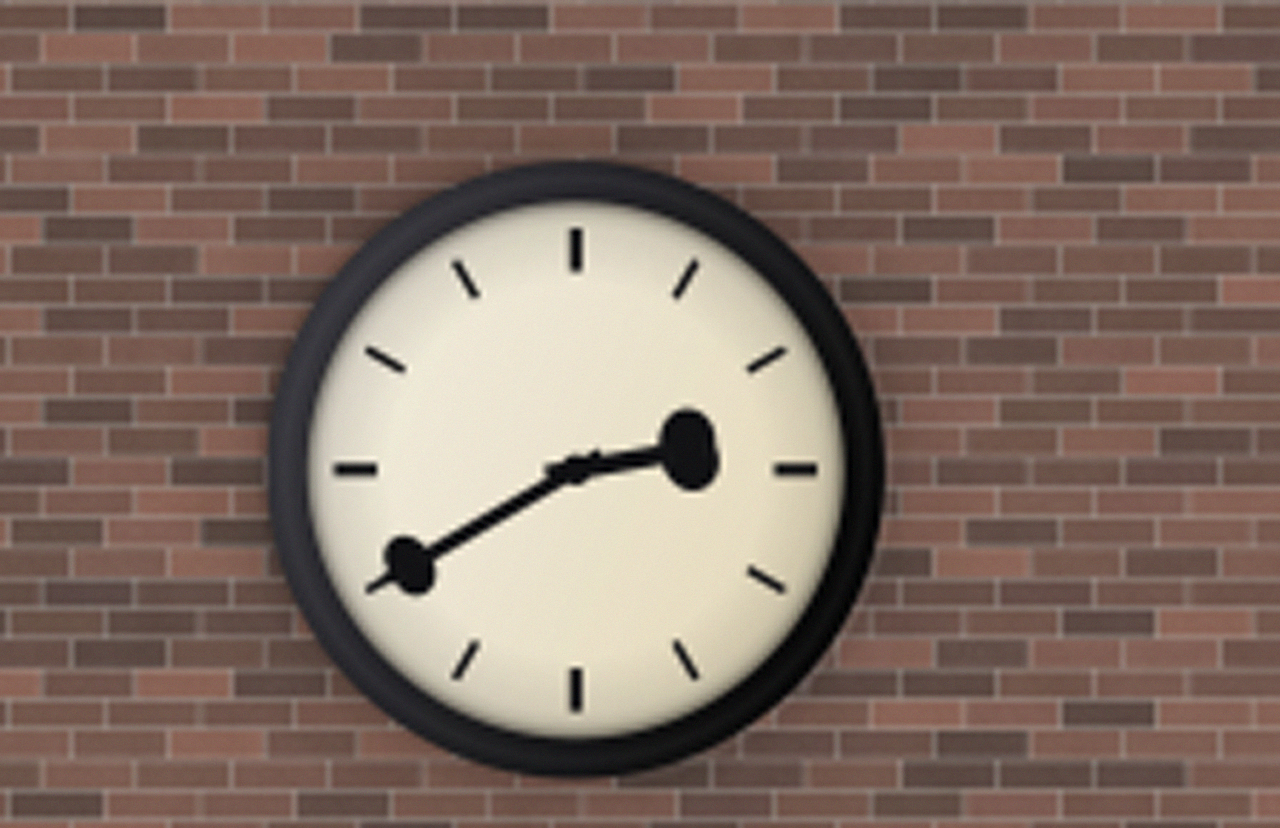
2 h 40 min
